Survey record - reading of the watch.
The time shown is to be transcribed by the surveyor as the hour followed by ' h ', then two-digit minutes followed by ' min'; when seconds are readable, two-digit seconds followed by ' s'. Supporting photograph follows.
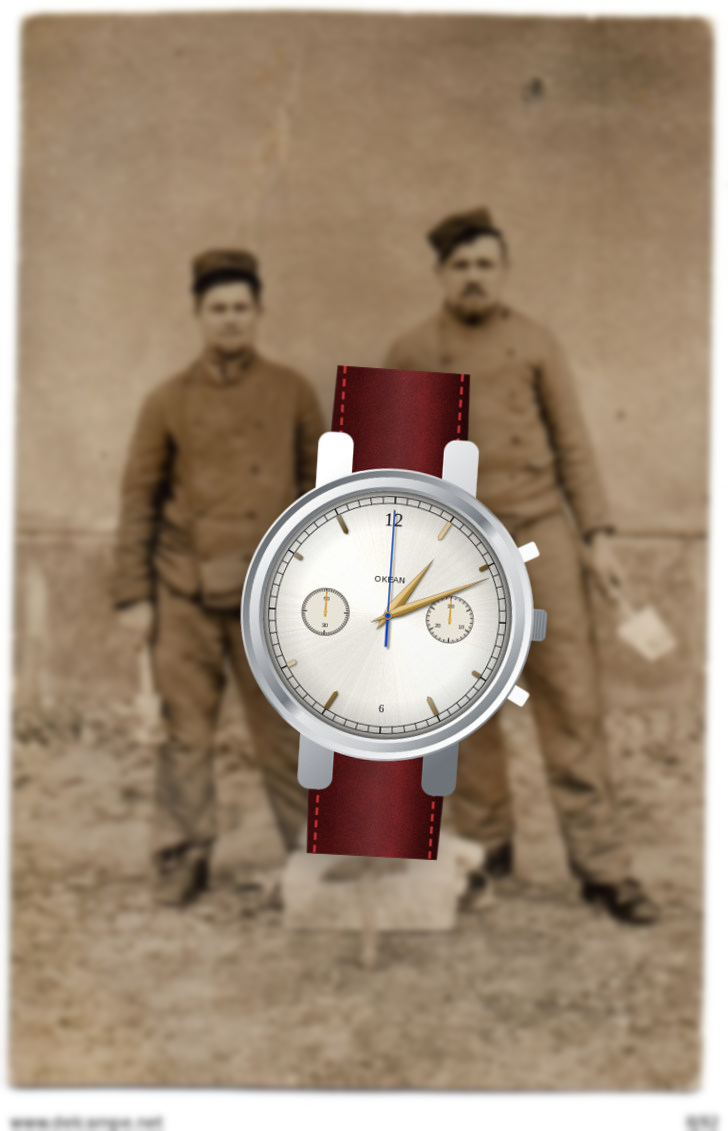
1 h 11 min
